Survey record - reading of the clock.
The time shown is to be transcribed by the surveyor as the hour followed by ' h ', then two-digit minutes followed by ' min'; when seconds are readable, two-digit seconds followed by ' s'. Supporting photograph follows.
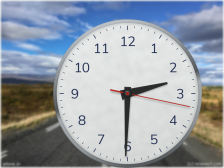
2 h 30 min 17 s
